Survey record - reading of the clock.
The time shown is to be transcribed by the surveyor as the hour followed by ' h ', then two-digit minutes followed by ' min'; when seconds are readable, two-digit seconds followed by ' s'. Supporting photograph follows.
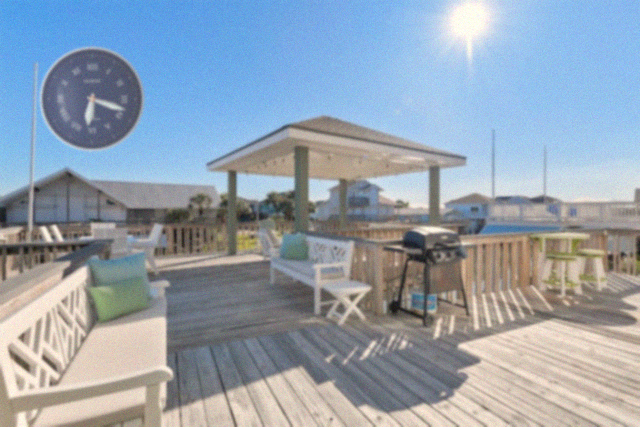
6 h 18 min
